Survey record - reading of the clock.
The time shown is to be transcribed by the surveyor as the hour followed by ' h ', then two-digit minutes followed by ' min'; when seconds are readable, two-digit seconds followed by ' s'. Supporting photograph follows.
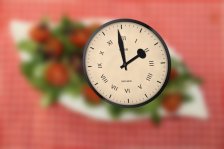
1 h 59 min
